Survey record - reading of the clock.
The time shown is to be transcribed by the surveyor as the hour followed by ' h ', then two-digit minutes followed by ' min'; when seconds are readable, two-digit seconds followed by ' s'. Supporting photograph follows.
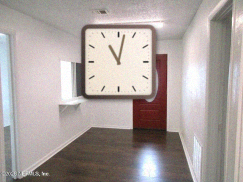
11 h 02 min
